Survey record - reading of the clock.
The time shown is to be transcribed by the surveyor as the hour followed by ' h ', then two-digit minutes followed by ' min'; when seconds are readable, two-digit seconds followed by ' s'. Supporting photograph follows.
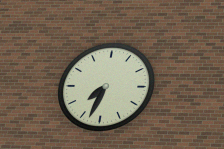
7 h 33 min
